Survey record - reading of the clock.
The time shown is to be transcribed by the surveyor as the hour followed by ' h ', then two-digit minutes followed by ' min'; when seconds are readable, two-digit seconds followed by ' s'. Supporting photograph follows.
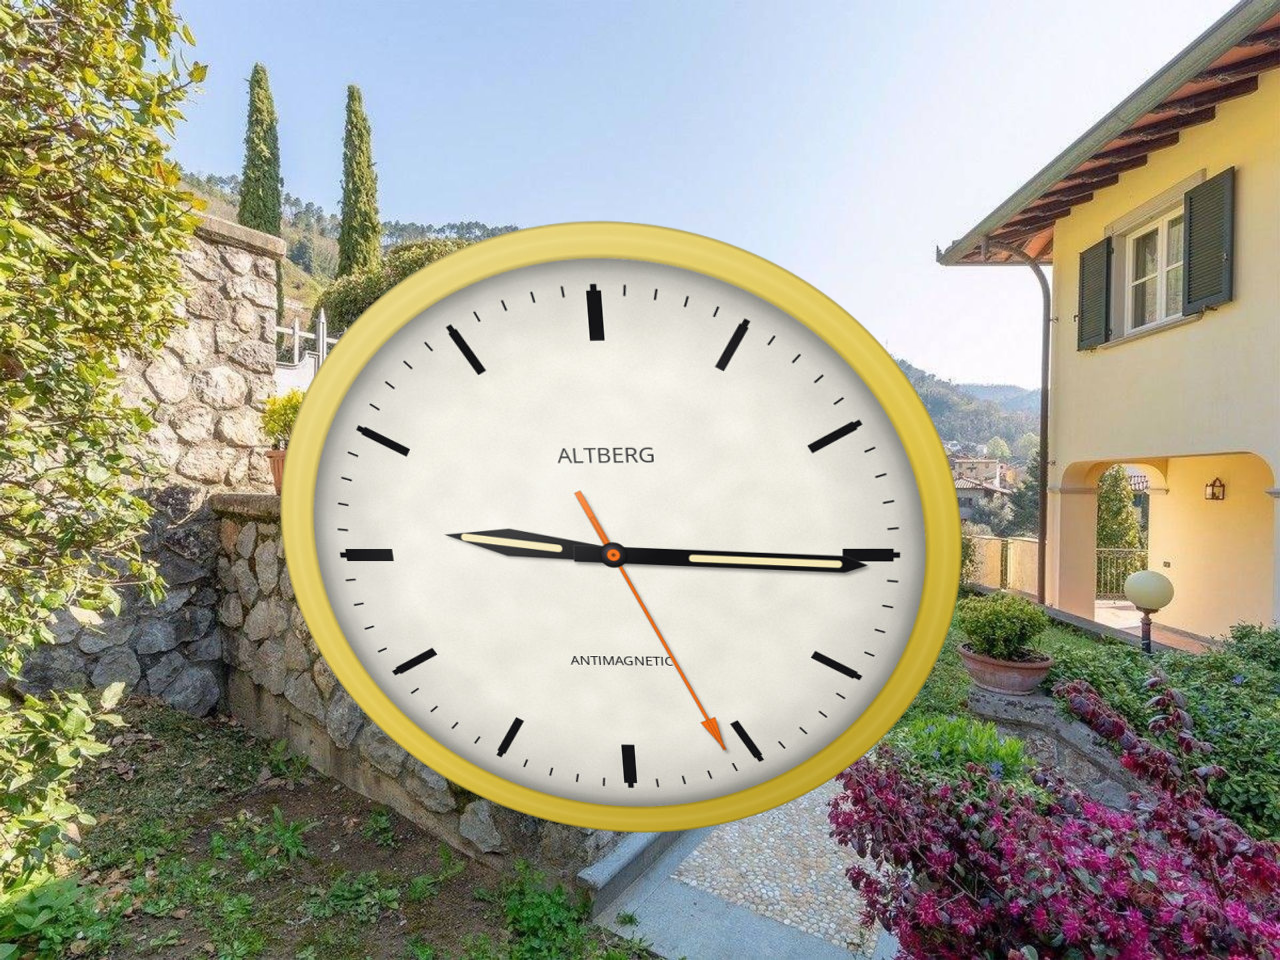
9 h 15 min 26 s
